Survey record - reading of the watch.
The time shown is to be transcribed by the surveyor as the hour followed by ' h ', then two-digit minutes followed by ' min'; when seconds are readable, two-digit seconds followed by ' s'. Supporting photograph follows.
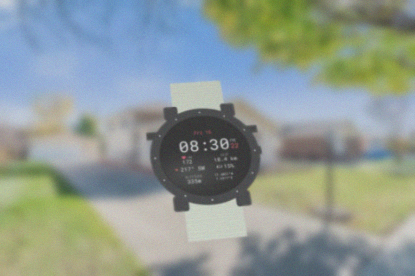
8 h 30 min
